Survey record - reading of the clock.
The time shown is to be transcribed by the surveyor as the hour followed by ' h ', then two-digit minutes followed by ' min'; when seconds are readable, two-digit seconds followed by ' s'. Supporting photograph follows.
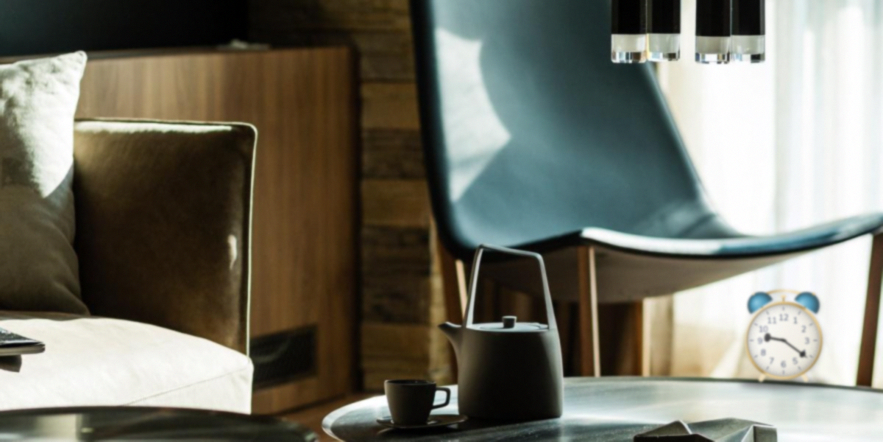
9 h 21 min
